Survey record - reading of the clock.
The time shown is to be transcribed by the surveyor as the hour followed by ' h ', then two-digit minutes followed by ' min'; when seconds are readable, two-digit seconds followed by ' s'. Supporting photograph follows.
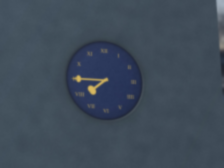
7 h 45 min
